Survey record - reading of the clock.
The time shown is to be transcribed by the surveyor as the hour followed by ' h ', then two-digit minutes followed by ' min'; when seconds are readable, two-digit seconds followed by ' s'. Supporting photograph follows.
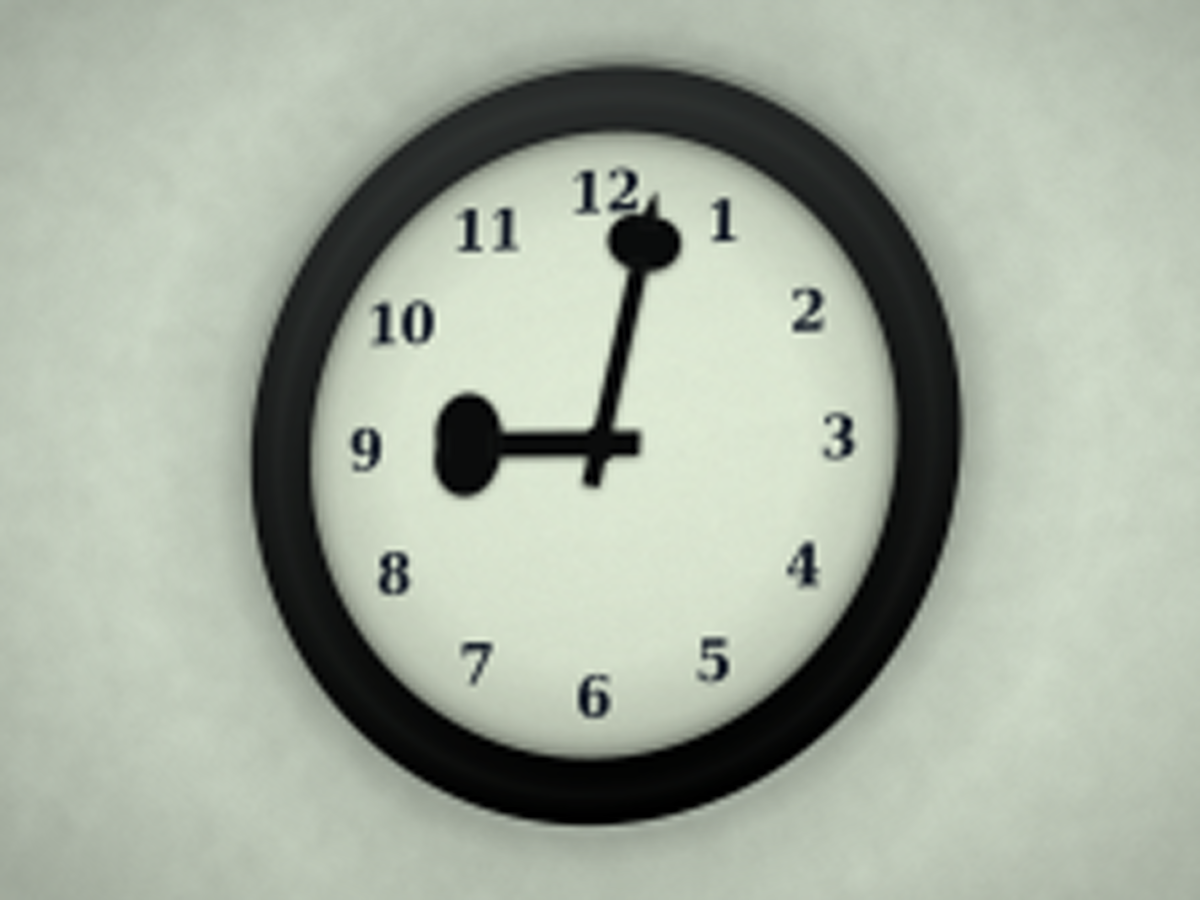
9 h 02 min
